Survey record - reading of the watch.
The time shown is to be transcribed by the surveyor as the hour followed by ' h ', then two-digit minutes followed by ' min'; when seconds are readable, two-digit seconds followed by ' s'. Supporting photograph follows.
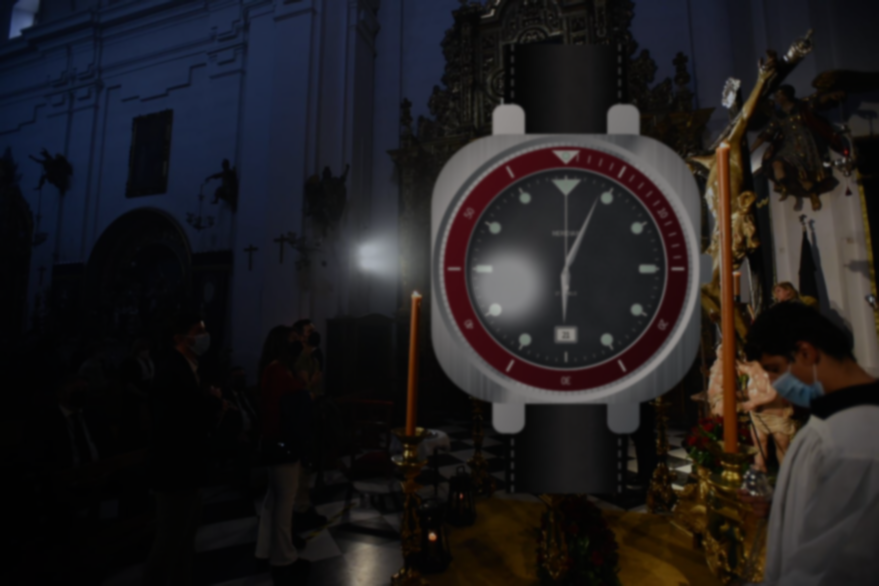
6 h 04 min 00 s
